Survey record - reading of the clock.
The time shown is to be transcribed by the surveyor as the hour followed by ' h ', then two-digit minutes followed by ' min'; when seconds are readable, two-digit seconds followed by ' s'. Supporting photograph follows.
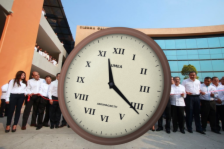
11 h 21 min
